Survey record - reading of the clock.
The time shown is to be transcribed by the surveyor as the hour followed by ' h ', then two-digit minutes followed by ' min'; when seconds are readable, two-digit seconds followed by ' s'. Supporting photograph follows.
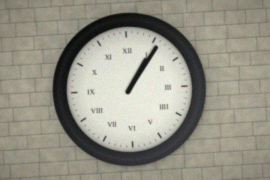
1 h 06 min
